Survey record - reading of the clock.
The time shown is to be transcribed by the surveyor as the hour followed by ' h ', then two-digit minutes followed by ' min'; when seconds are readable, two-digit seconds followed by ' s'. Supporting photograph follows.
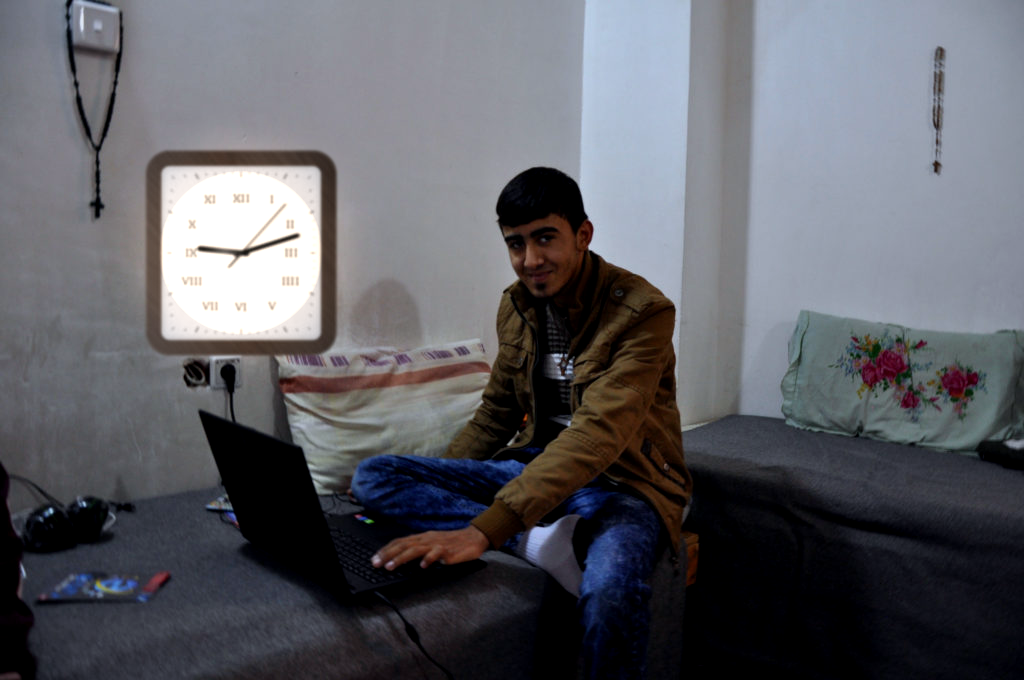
9 h 12 min 07 s
